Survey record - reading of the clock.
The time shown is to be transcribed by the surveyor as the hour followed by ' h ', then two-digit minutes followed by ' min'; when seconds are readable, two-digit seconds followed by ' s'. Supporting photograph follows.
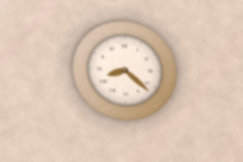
8 h 22 min
